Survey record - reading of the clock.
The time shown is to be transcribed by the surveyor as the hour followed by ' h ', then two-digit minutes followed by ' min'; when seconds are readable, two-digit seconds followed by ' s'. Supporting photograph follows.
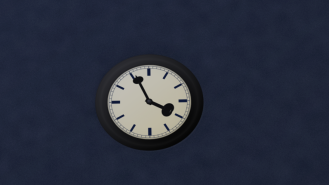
3 h 56 min
